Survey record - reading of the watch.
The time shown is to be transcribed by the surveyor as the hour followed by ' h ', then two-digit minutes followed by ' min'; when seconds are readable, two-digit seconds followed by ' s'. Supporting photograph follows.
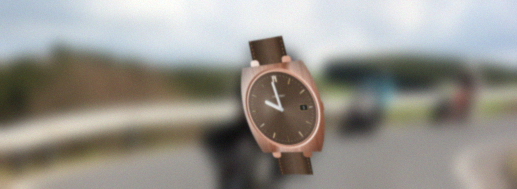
9 h 59 min
